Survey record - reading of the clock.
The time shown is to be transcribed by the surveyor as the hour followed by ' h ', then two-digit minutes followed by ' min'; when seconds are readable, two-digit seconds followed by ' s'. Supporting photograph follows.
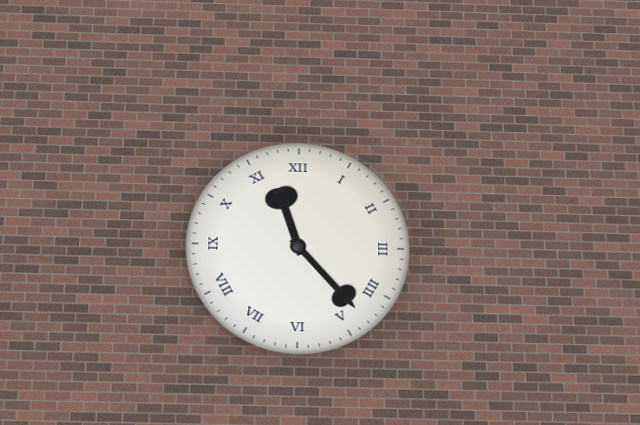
11 h 23 min
